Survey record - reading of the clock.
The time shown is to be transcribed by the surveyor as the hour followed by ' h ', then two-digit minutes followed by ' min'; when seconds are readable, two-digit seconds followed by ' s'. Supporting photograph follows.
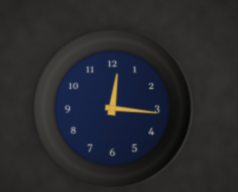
12 h 16 min
